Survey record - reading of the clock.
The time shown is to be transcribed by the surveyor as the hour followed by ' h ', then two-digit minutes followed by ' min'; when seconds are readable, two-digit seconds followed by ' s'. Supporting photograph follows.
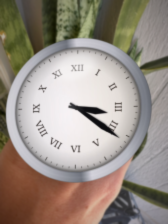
3 h 21 min
